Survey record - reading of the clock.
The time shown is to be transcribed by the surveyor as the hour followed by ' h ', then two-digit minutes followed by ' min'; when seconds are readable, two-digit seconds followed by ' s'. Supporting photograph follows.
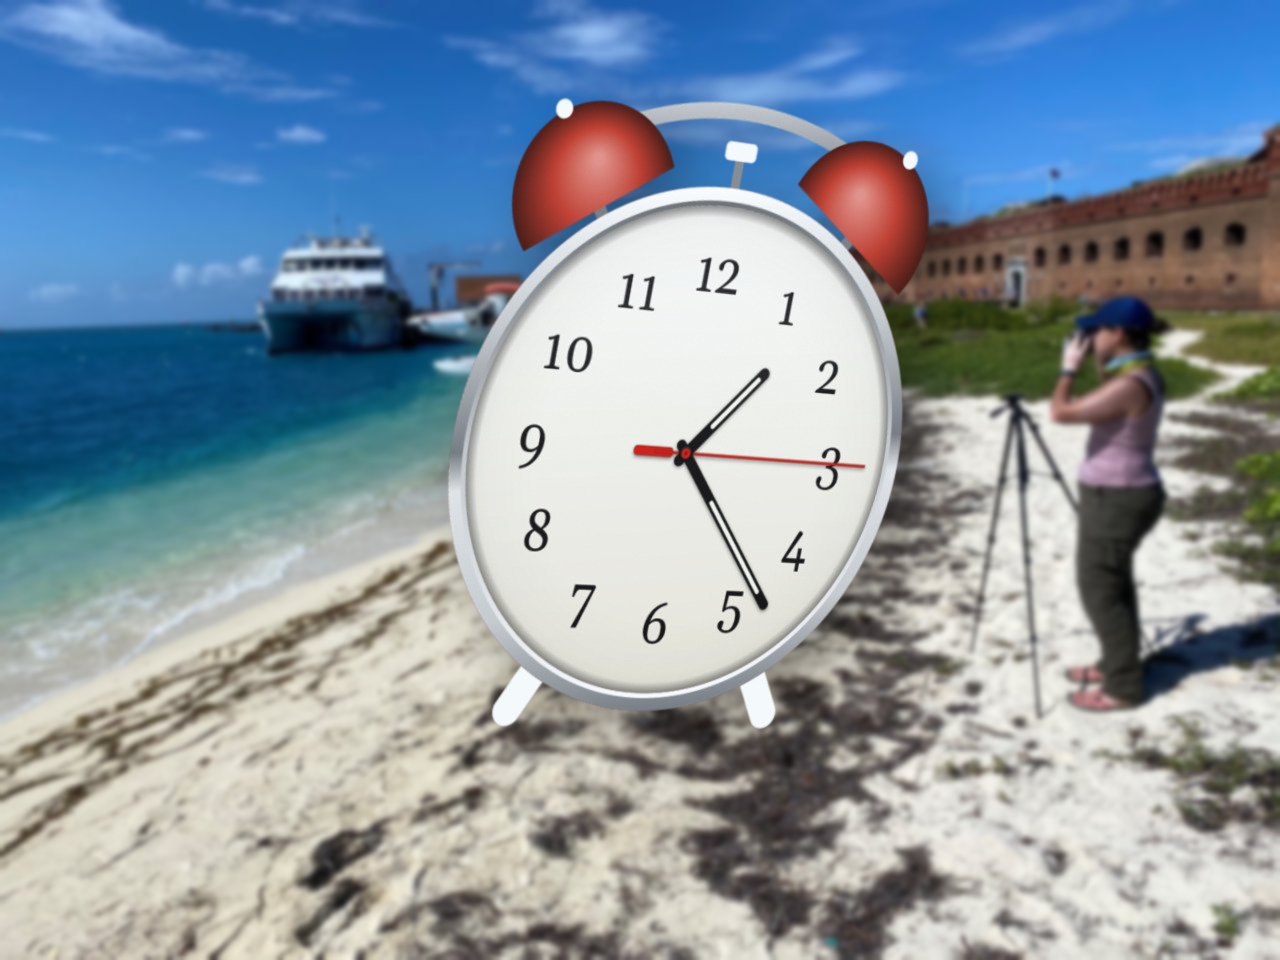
1 h 23 min 15 s
